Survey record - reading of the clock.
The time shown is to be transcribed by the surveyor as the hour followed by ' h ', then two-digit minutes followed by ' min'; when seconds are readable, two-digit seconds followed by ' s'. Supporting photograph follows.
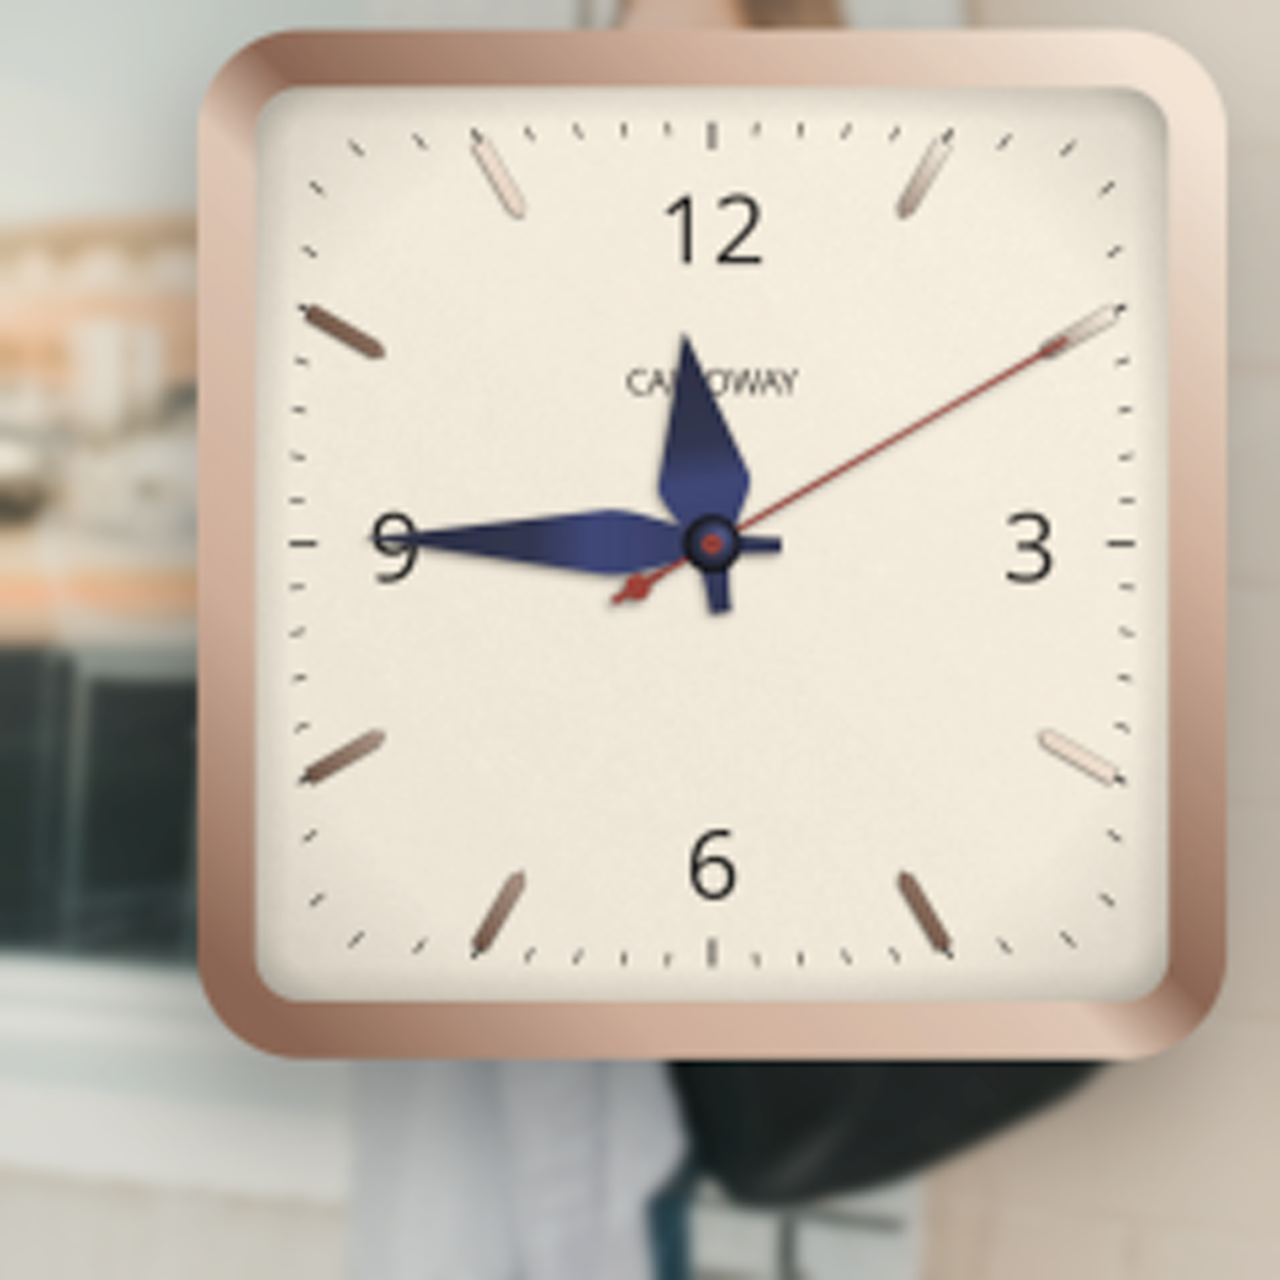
11 h 45 min 10 s
